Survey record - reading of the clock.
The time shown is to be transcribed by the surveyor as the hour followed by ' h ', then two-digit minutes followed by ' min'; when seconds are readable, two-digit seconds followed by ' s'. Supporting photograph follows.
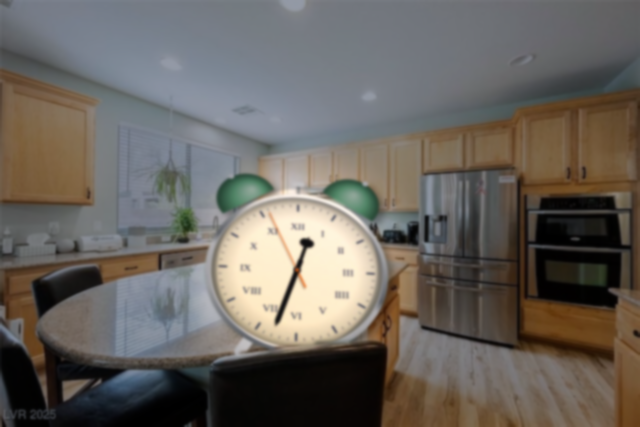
12 h 32 min 56 s
